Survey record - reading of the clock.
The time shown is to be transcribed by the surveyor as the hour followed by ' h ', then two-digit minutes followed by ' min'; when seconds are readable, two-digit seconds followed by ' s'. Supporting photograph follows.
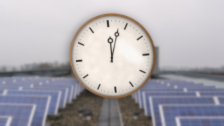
12 h 03 min
